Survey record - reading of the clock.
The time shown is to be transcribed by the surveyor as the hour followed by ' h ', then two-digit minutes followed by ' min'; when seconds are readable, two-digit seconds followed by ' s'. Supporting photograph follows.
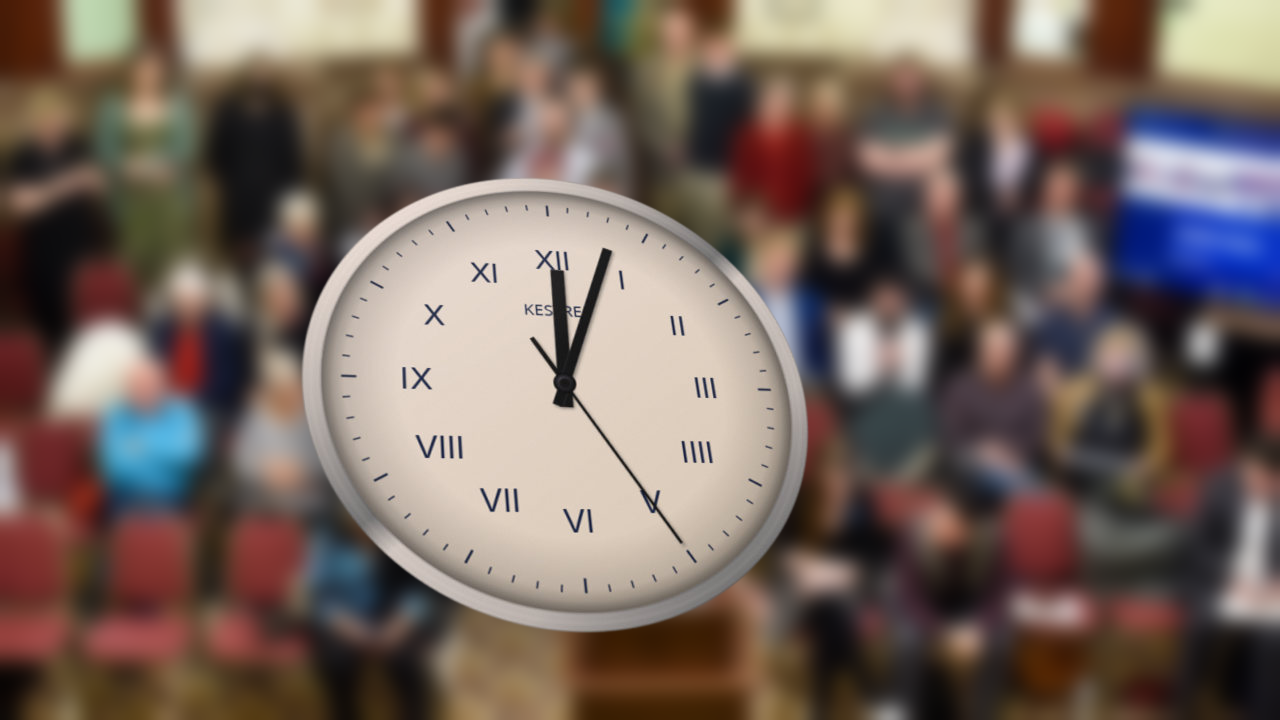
12 h 03 min 25 s
